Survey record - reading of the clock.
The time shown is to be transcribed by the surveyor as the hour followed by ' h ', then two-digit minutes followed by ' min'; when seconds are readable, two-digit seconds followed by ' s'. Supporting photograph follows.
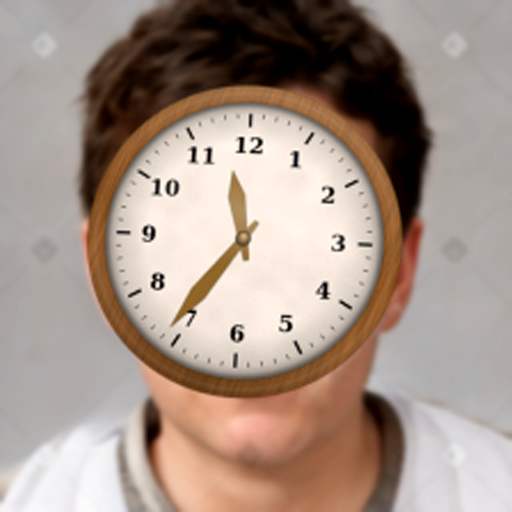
11 h 36 min
